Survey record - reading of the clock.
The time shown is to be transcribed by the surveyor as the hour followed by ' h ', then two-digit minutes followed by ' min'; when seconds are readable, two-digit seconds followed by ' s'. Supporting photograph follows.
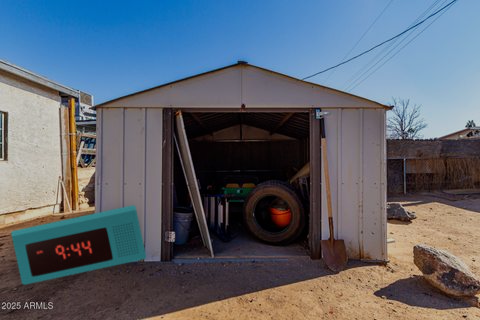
9 h 44 min
